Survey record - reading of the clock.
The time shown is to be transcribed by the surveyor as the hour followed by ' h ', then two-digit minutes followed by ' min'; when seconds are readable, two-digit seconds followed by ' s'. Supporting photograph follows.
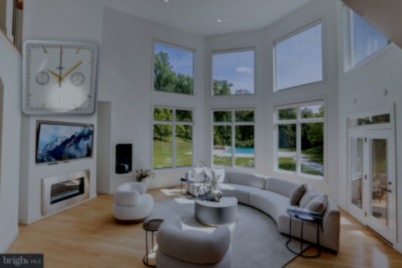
10 h 08 min
